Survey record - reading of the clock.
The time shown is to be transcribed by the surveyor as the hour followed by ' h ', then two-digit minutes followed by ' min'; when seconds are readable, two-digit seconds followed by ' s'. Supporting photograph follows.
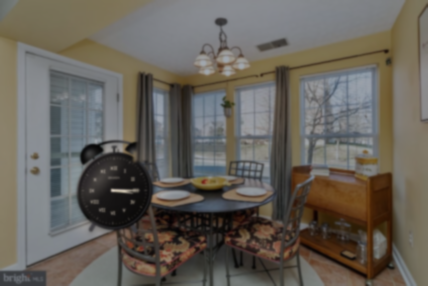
3 h 15 min
